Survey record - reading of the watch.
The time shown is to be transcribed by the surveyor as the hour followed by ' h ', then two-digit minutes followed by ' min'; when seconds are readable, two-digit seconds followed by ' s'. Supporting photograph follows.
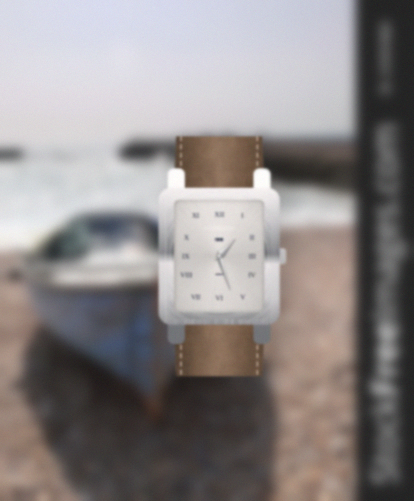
1 h 27 min
